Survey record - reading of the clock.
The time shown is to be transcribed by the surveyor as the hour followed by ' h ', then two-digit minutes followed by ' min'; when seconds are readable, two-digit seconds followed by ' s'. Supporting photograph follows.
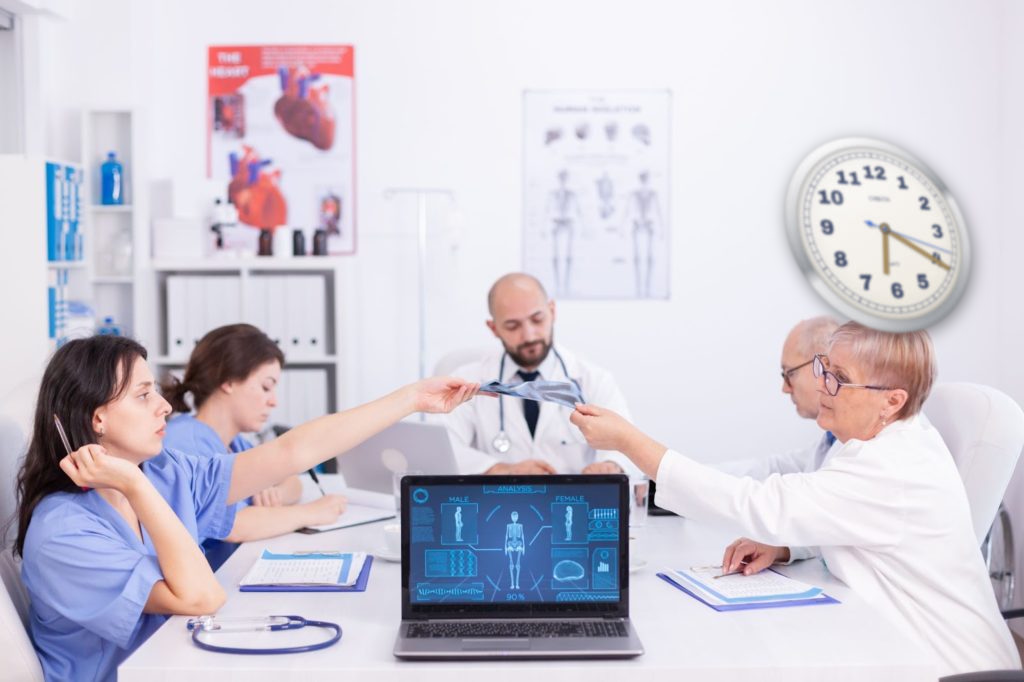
6 h 20 min 18 s
